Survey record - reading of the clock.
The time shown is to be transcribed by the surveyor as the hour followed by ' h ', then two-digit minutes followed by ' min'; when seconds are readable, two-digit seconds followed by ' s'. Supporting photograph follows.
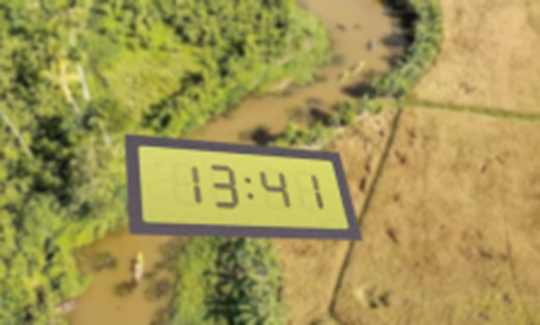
13 h 41 min
